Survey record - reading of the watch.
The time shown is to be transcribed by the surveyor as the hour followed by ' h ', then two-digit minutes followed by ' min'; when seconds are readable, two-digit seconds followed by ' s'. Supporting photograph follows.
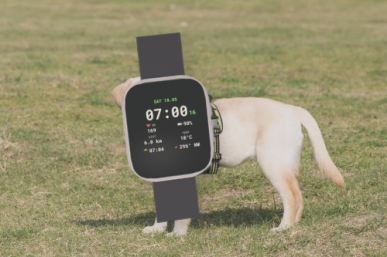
7 h 00 min
